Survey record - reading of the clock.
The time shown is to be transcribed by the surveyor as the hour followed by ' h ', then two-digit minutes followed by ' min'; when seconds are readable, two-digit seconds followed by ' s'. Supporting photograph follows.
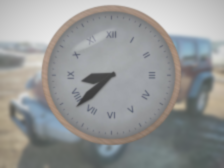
8 h 38 min
